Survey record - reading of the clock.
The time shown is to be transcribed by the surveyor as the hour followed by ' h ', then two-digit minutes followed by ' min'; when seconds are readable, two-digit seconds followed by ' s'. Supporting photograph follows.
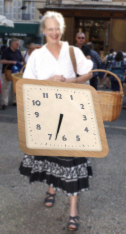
6 h 33 min
